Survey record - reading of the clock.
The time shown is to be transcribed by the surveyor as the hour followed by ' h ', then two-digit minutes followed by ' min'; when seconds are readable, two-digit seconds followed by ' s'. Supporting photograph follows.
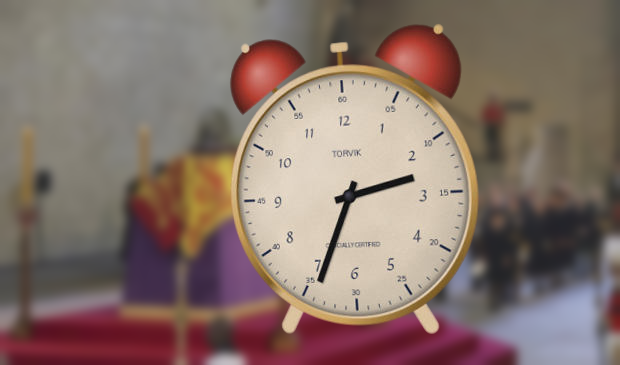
2 h 34 min
